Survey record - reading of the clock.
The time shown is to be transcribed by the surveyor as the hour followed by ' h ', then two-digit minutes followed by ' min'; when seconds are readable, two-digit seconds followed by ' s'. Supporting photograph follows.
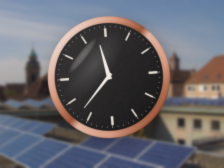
11 h 37 min
